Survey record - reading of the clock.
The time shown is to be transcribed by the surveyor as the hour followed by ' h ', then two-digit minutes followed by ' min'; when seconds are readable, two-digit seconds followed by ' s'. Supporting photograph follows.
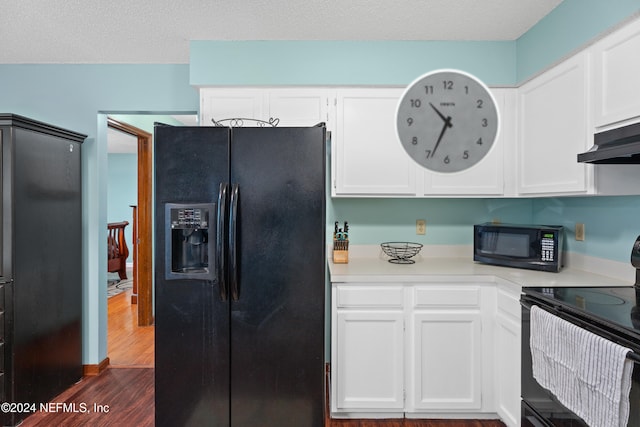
10 h 34 min
